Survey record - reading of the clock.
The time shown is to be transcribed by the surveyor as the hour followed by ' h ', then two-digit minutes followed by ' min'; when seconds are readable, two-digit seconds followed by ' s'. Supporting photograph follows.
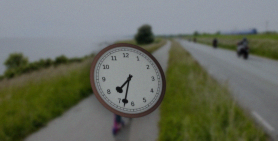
7 h 33 min
